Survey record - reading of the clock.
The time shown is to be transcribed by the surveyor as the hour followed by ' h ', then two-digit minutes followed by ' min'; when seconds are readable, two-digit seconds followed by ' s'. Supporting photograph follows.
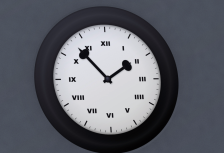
1 h 53 min
